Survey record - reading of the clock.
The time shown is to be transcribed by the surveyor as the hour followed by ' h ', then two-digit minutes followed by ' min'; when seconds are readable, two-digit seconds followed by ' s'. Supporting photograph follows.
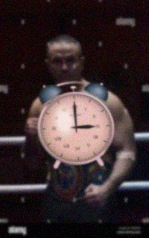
3 h 00 min
